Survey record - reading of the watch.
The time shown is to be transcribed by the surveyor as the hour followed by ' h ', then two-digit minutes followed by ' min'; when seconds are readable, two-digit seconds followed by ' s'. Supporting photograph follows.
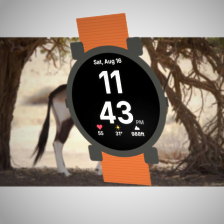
11 h 43 min
